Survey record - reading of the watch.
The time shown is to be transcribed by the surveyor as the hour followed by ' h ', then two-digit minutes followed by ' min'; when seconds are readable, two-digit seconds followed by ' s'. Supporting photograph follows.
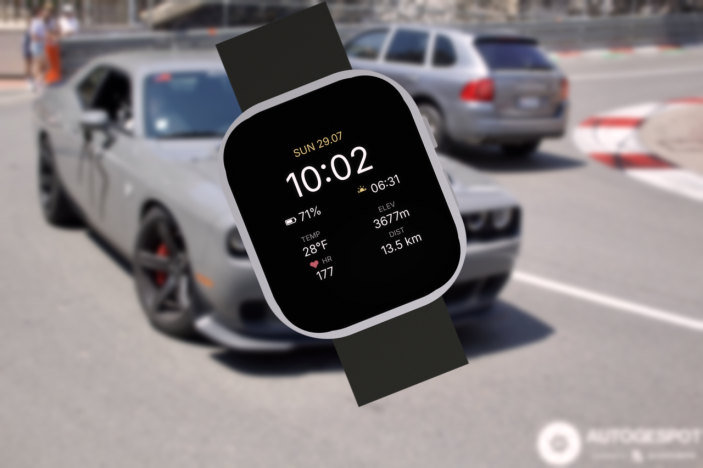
10 h 02 min
